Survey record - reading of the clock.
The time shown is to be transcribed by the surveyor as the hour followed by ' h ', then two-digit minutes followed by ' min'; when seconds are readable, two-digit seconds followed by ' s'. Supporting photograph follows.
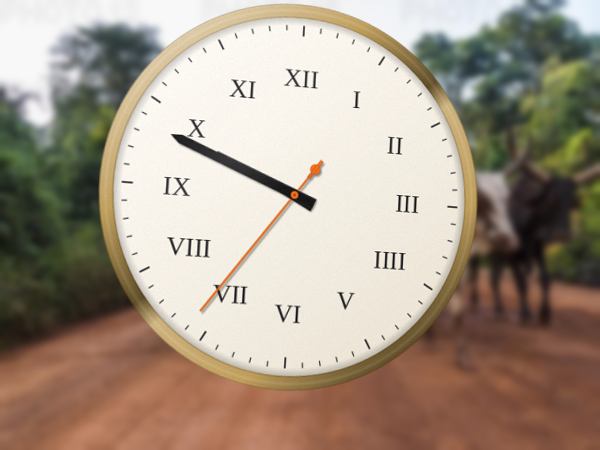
9 h 48 min 36 s
